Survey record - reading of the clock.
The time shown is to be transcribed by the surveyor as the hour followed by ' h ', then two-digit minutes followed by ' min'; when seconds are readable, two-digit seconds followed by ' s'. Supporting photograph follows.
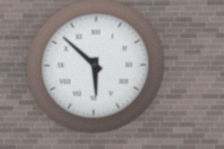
5 h 52 min
